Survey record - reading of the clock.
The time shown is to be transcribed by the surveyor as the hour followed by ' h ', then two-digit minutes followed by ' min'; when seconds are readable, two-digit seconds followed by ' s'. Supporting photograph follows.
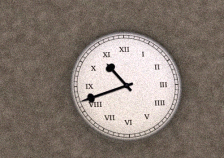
10 h 42 min
